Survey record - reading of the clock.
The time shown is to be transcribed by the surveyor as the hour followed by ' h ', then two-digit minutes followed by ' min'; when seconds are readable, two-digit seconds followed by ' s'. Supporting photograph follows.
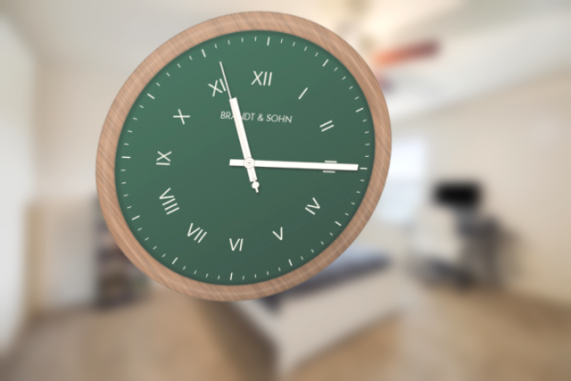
11 h 14 min 56 s
